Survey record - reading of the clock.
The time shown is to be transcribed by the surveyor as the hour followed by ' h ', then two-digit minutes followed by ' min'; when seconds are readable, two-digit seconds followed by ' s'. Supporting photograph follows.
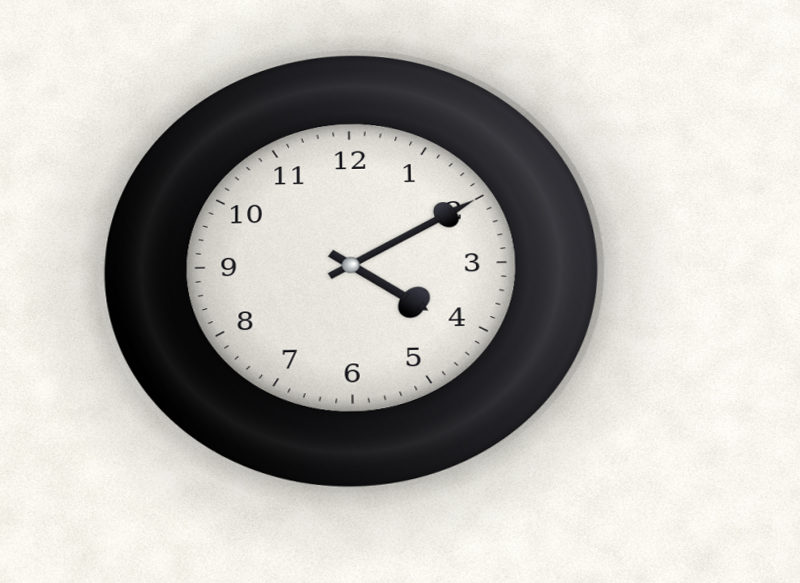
4 h 10 min
